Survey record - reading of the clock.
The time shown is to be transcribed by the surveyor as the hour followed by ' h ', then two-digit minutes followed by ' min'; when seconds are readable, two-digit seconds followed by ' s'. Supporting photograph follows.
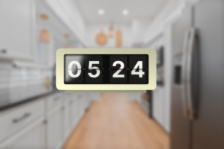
5 h 24 min
